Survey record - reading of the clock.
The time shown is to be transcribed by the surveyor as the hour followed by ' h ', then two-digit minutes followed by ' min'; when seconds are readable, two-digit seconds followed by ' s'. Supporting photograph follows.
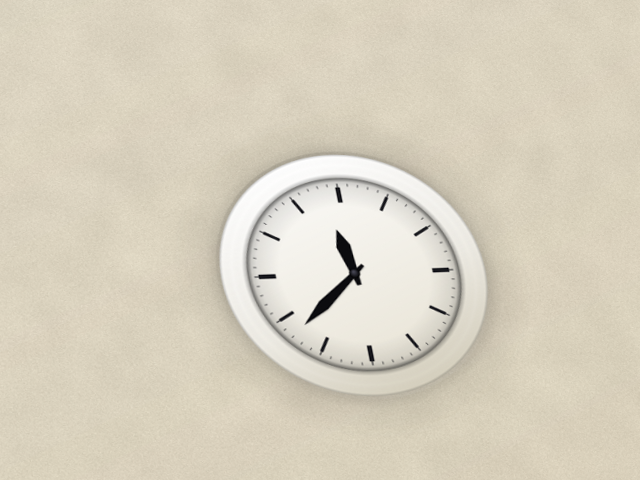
11 h 38 min
